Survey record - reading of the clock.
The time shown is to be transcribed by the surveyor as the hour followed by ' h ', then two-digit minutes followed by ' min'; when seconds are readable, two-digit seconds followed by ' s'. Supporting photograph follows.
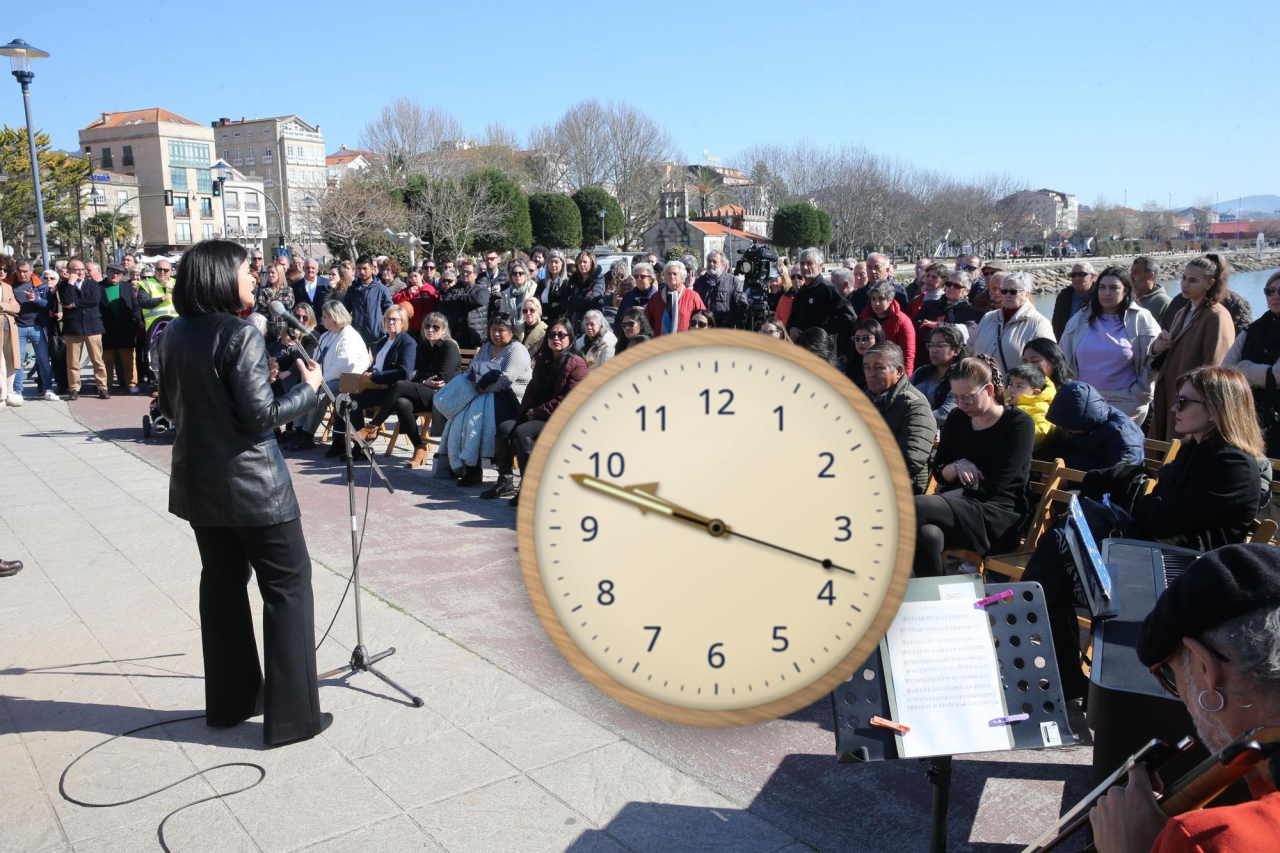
9 h 48 min 18 s
